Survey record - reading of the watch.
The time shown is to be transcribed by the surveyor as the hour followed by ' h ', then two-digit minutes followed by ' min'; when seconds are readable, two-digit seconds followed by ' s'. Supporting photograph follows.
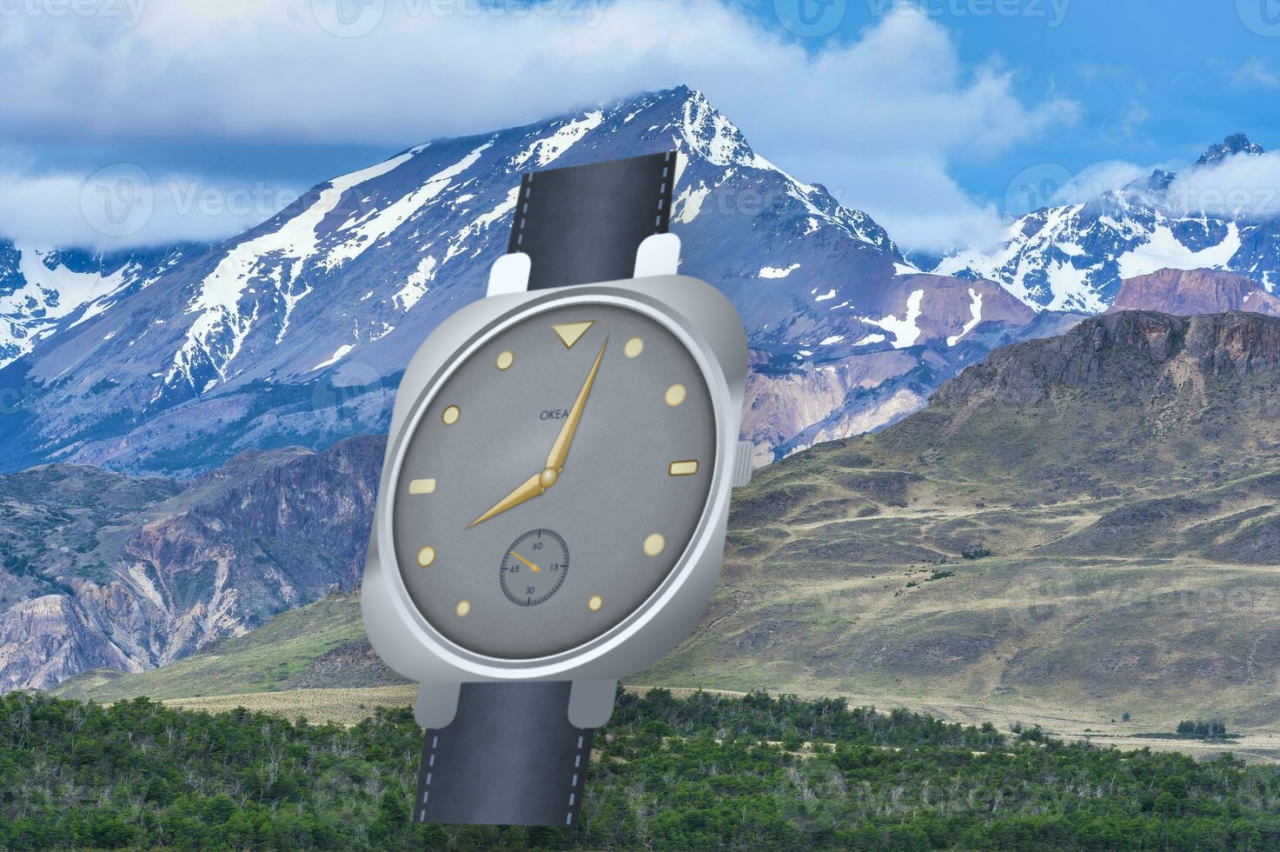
8 h 02 min 50 s
